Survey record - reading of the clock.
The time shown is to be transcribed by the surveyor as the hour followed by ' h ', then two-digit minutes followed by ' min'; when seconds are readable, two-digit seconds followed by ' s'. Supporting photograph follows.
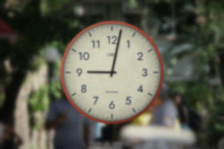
9 h 02 min
